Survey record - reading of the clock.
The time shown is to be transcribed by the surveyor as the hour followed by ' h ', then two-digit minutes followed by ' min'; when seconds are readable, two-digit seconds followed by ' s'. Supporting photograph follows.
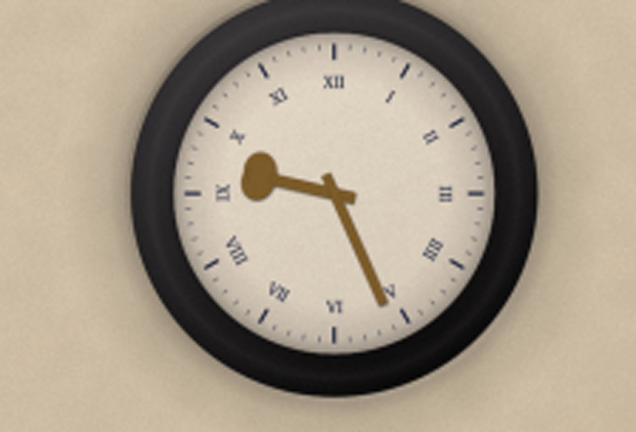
9 h 26 min
